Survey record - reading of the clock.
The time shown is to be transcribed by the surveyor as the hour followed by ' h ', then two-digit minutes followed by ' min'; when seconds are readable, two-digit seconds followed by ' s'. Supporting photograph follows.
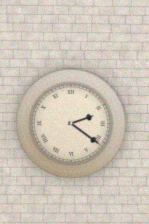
2 h 21 min
